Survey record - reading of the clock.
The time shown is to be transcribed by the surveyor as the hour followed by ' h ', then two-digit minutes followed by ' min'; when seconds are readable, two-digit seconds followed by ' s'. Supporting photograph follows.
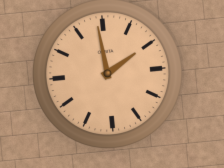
1 h 59 min
